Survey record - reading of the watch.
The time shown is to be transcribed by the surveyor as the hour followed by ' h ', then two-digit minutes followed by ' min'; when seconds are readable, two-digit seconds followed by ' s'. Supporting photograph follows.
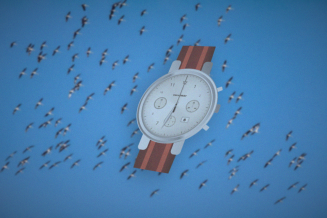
6 h 32 min
